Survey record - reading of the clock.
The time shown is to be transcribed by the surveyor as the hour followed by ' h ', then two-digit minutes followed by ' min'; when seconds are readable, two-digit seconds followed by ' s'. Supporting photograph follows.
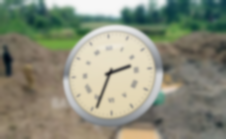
2 h 34 min
